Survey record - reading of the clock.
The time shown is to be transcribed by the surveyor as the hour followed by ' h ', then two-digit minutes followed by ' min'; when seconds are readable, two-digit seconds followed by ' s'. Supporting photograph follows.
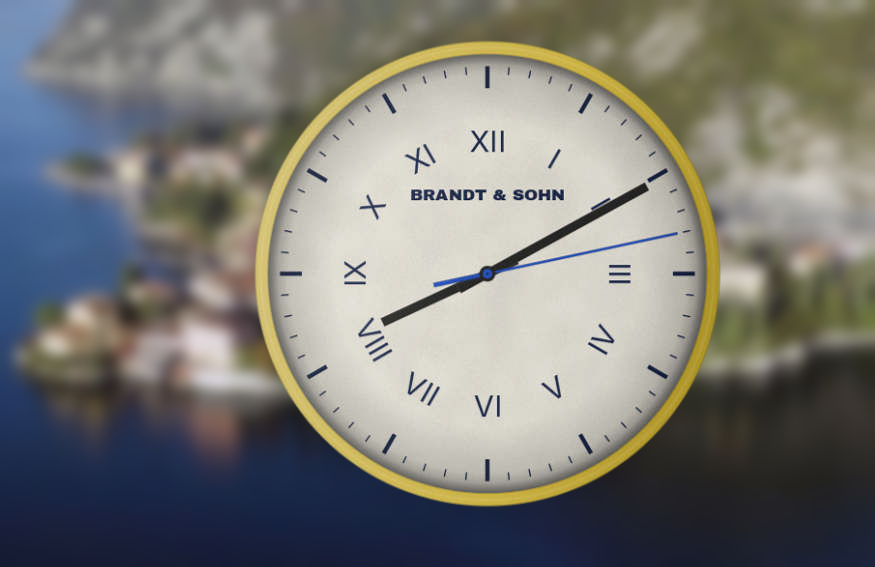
8 h 10 min 13 s
